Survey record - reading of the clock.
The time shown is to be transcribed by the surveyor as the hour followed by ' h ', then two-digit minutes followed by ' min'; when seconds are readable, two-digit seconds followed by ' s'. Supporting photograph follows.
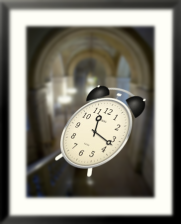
11 h 17 min
